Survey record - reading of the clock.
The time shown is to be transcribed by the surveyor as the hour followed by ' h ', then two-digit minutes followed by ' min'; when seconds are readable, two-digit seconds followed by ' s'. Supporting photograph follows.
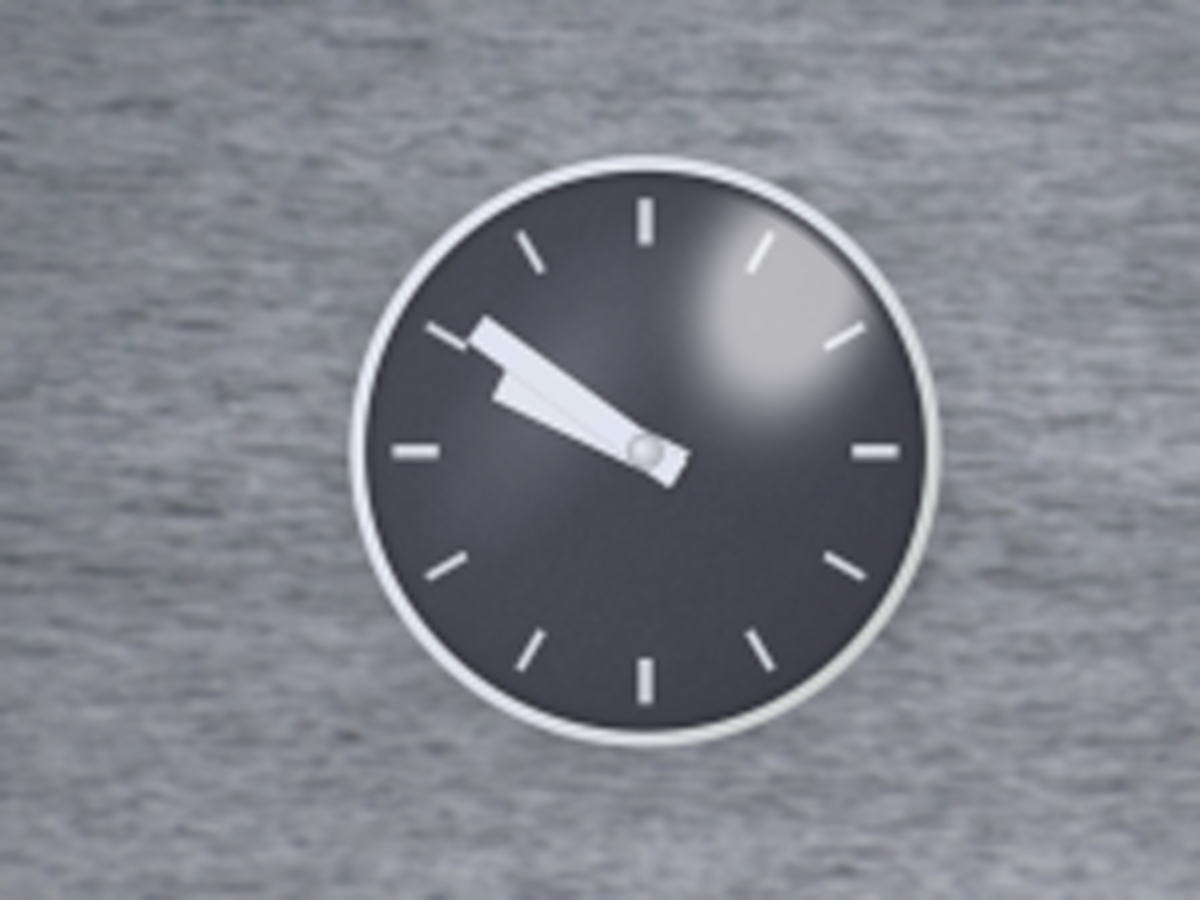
9 h 51 min
